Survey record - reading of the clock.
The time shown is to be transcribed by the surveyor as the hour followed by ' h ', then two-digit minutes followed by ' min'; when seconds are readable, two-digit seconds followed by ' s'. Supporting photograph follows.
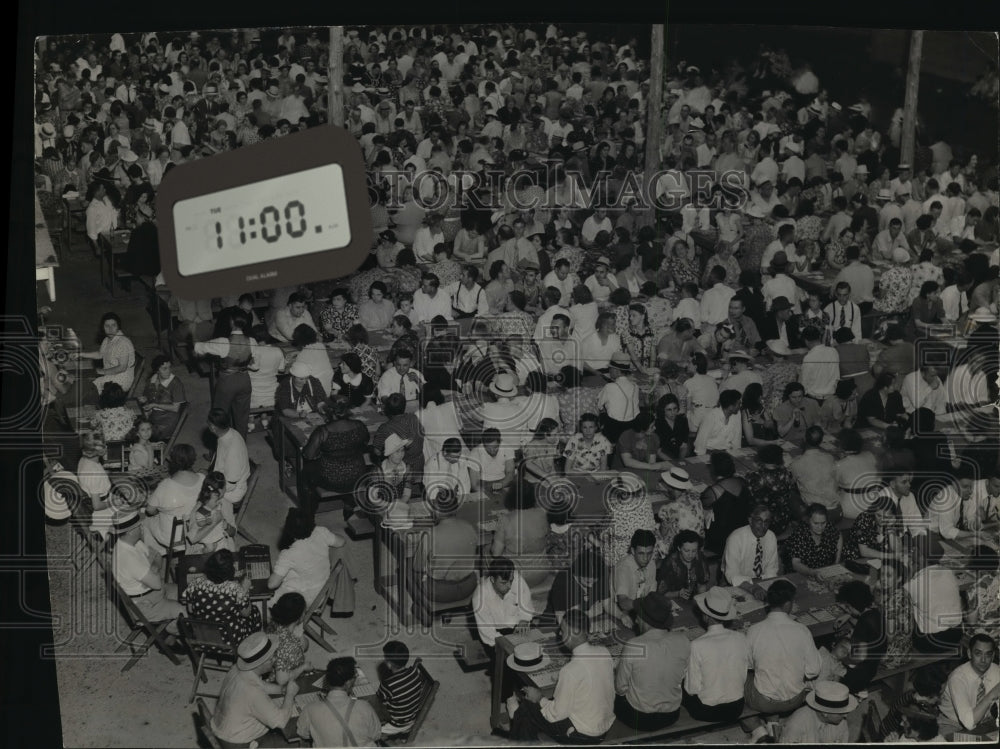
11 h 00 min
